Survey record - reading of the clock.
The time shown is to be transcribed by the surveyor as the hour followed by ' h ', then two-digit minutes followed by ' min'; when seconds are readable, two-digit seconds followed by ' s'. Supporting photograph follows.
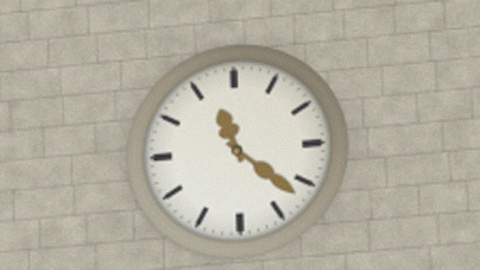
11 h 22 min
